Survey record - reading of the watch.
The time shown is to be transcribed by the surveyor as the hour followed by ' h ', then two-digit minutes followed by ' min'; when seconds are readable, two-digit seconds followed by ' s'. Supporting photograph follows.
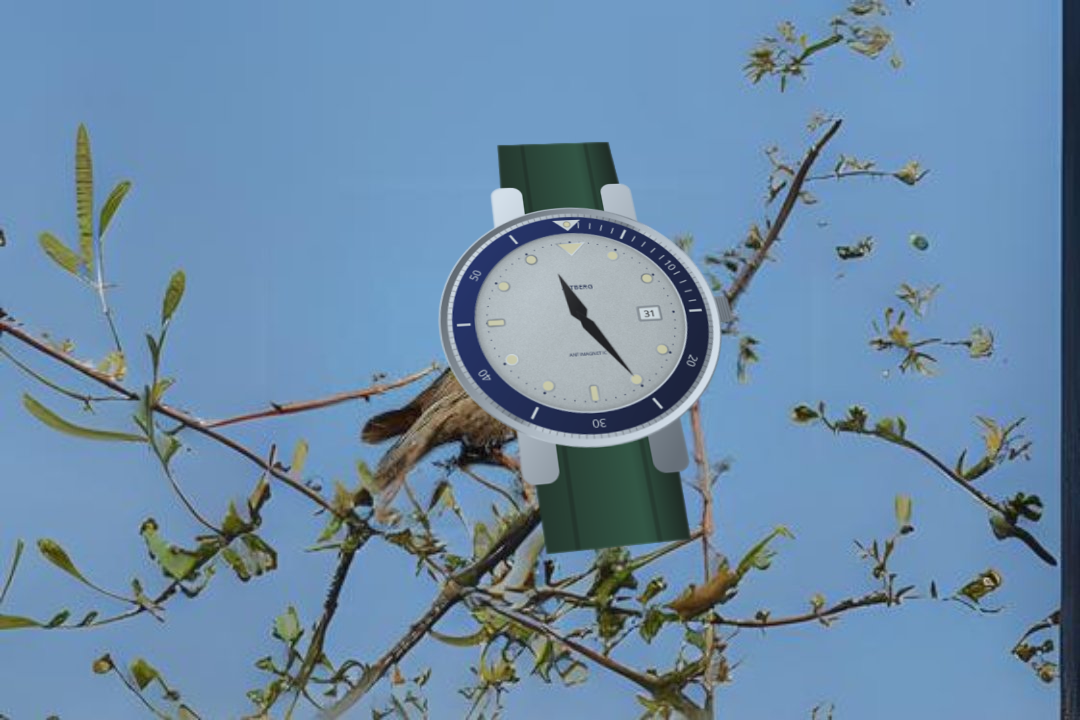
11 h 25 min
